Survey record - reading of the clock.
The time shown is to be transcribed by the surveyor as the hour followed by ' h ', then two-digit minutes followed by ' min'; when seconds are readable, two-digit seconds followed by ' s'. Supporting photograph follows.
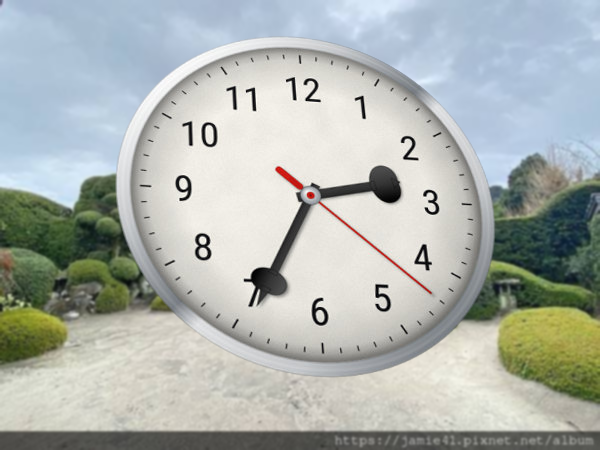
2 h 34 min 22 s
